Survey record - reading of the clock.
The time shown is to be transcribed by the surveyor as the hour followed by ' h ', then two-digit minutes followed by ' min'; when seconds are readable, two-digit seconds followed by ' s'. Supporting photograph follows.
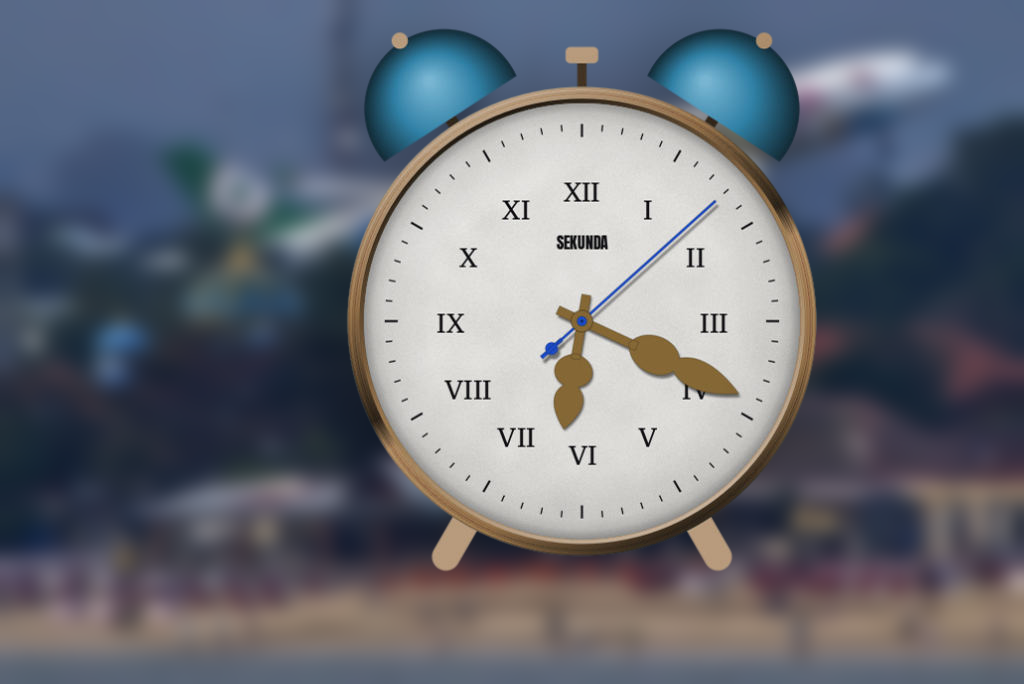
6 h 19 min 08 s
